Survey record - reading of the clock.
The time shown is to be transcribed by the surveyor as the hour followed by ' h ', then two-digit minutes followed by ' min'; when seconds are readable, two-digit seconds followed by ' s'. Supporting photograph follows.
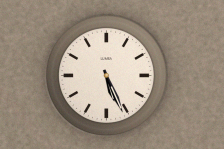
5 h 26 min
